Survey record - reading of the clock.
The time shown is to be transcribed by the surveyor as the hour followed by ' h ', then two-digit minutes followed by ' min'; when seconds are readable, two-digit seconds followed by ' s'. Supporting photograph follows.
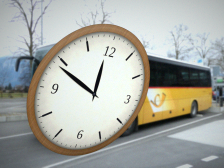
11 h 49 min
